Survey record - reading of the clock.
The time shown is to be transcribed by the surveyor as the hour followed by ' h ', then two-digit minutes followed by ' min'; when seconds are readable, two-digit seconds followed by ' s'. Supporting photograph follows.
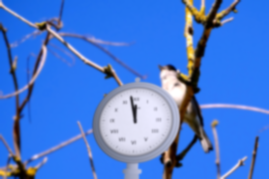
11 h 58 min
